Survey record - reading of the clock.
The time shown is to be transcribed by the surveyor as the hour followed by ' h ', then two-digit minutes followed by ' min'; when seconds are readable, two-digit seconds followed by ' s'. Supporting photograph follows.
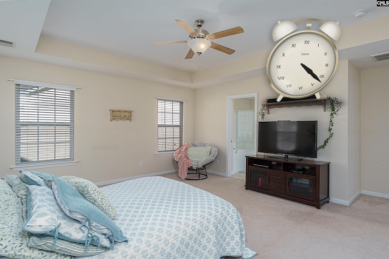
4 h 22 min
